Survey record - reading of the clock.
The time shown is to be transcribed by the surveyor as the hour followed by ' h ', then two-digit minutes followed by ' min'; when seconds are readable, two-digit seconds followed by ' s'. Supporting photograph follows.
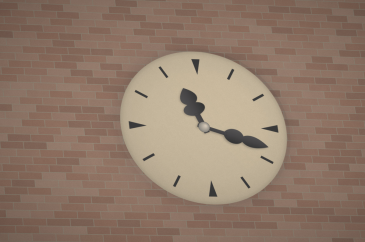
11 h 18 min
